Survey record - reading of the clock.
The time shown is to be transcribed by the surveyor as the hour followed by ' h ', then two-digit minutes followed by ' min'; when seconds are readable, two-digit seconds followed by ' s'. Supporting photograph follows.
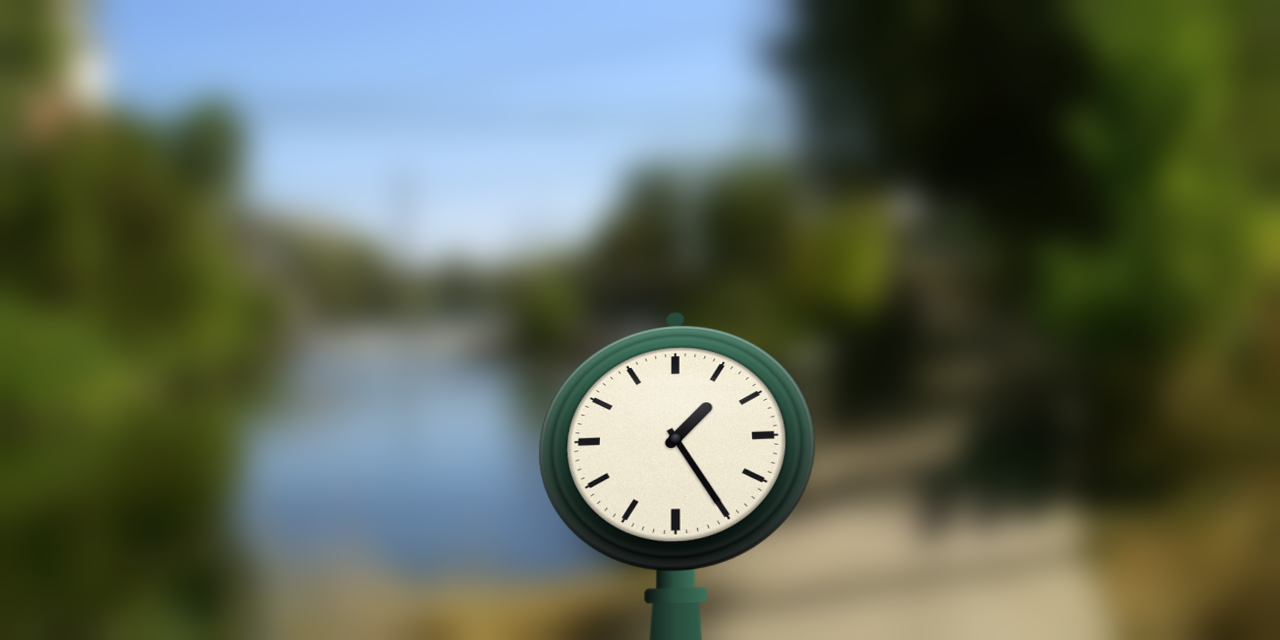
1 h 25 min
